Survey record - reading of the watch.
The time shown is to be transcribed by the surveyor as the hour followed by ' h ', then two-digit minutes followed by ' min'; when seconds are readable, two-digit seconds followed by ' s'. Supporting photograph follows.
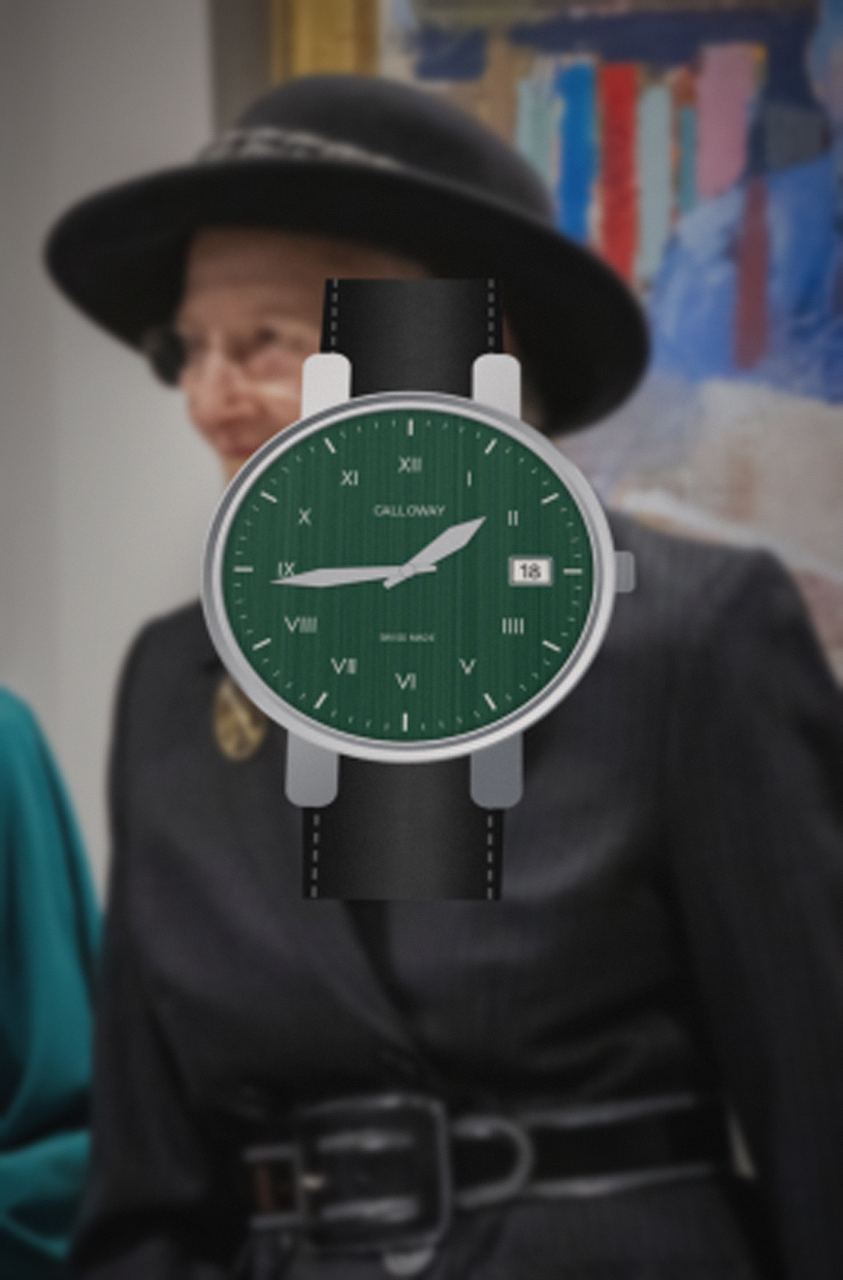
1 h 44 min
